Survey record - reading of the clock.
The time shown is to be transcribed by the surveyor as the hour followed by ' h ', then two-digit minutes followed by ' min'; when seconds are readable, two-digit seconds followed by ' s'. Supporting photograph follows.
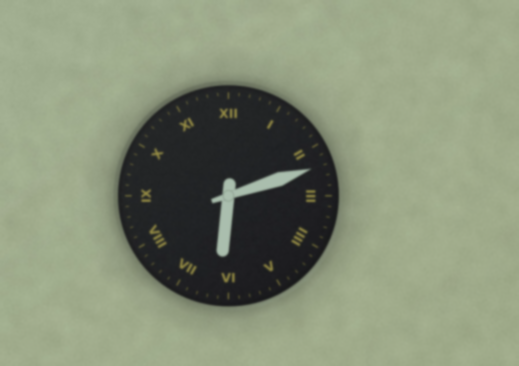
6 h 12 min
